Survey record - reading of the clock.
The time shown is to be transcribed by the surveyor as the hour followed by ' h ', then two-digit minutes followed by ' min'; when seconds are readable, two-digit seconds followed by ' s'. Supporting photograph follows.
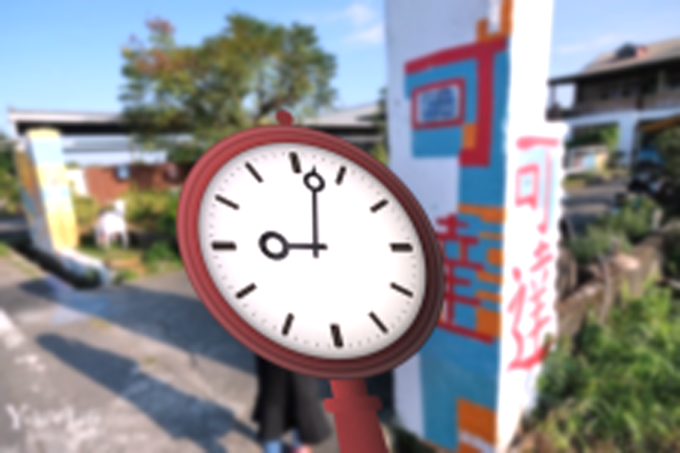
9 h 02 min
